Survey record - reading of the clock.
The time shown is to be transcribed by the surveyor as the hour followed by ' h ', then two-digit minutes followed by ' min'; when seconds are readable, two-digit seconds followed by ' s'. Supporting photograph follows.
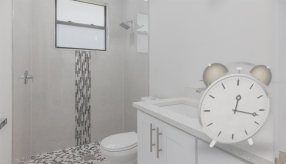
12 h 17 min
